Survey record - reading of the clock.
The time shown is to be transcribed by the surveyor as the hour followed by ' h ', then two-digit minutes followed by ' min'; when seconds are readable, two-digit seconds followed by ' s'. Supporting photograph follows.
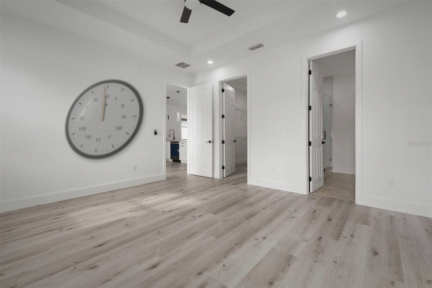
11 h 59 min
